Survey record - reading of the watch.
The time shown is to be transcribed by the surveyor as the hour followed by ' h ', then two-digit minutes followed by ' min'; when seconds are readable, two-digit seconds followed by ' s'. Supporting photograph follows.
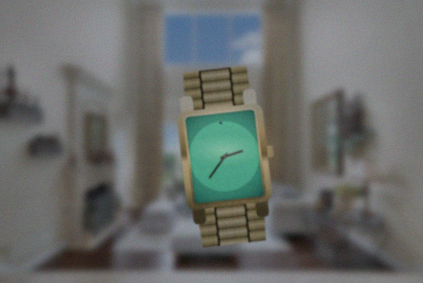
2 h 37 min
